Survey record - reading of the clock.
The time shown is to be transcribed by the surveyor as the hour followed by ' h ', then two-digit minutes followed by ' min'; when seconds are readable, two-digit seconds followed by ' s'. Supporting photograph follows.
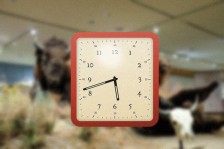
5 h 42 min
